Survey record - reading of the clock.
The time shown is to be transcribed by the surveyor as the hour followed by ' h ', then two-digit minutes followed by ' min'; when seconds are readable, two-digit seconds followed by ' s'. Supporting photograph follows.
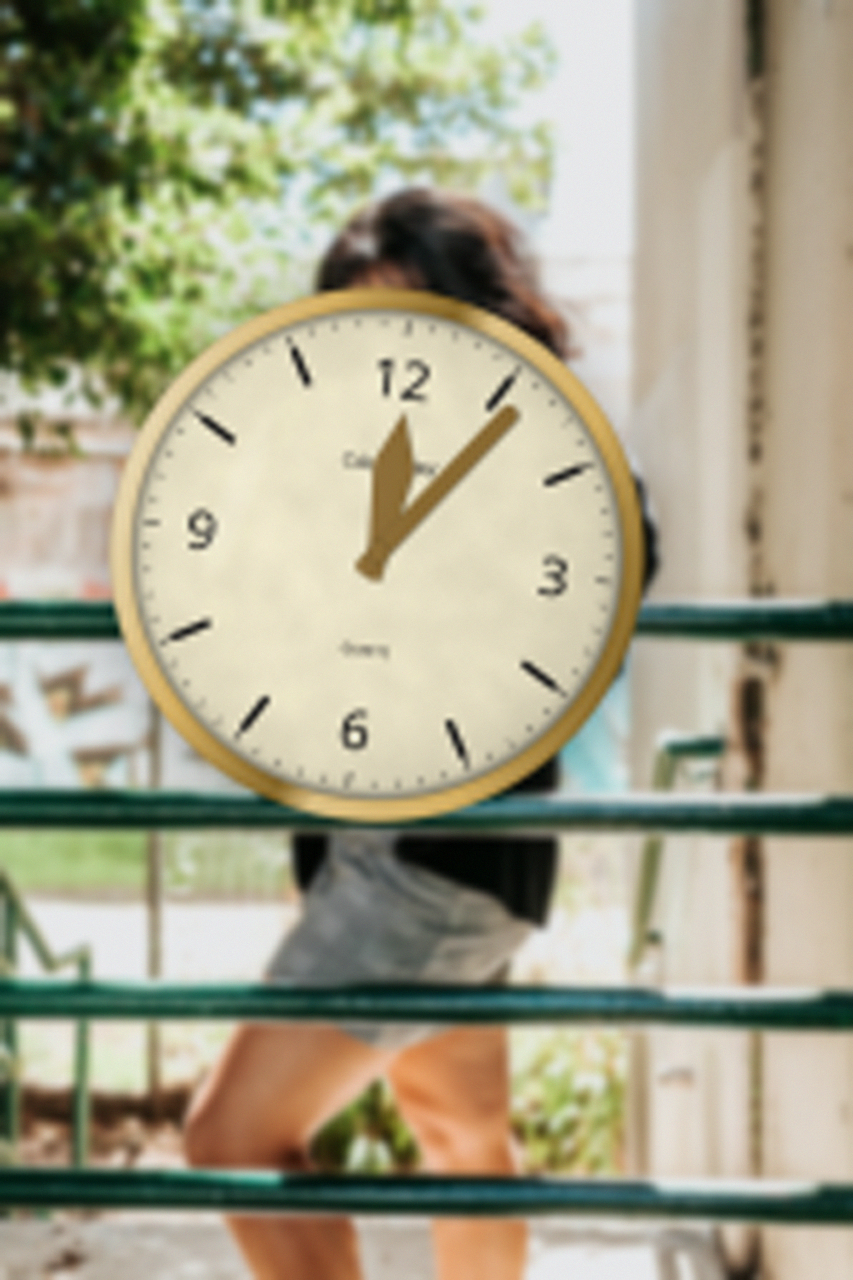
12 h 06 min
